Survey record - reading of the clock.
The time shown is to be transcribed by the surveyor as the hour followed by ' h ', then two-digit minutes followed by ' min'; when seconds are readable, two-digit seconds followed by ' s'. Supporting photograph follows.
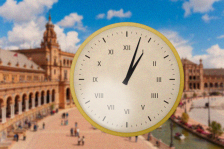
1 h 03 min
